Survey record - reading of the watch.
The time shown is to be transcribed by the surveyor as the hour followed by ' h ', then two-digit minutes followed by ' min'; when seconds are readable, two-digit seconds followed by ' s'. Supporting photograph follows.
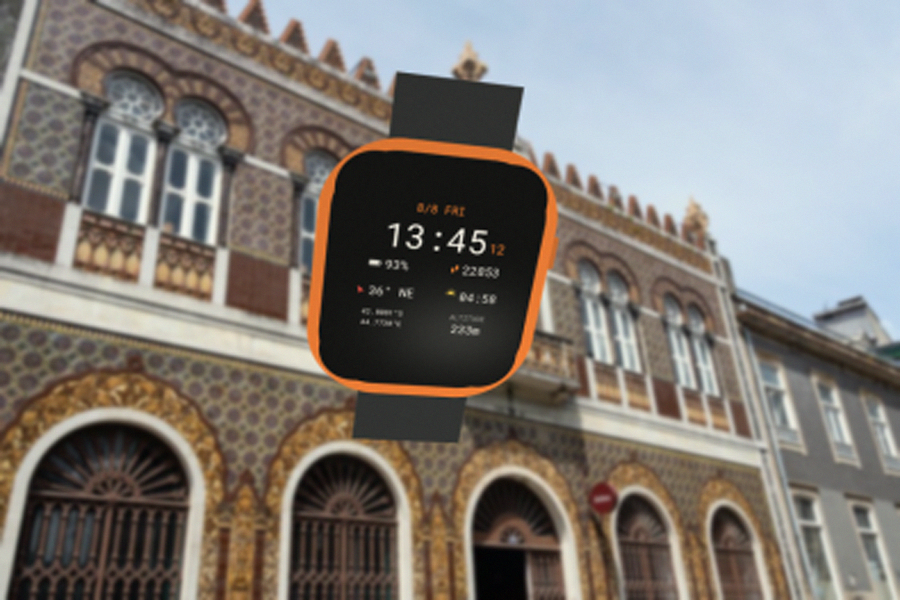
13 h 45 min
